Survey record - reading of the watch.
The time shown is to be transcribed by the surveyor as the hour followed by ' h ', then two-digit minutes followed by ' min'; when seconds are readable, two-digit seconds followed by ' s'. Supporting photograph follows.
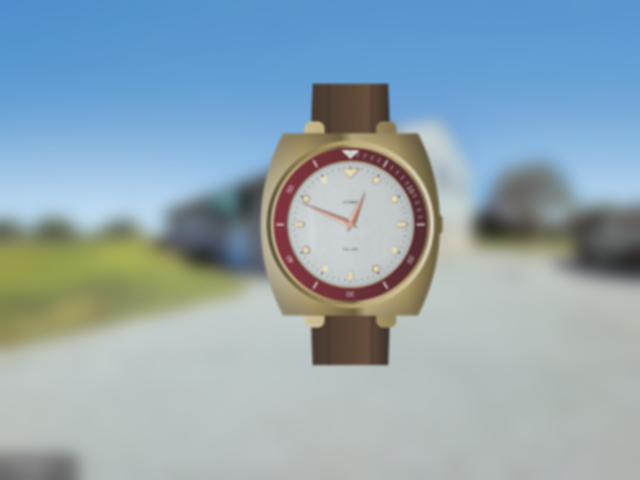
12 h 49 min
